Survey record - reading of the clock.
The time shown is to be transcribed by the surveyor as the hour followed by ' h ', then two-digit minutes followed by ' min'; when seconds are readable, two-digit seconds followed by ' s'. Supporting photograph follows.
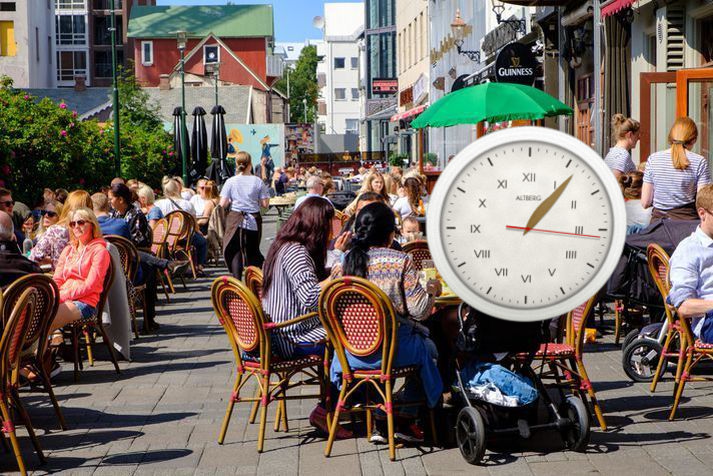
1 h 06 min 16 s
